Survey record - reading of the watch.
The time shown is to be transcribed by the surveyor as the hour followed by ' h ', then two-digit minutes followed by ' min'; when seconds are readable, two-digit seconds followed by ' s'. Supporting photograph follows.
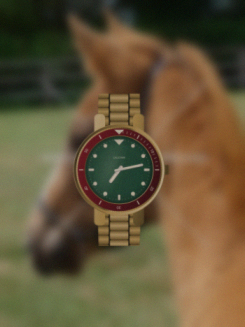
7 h 13 min
